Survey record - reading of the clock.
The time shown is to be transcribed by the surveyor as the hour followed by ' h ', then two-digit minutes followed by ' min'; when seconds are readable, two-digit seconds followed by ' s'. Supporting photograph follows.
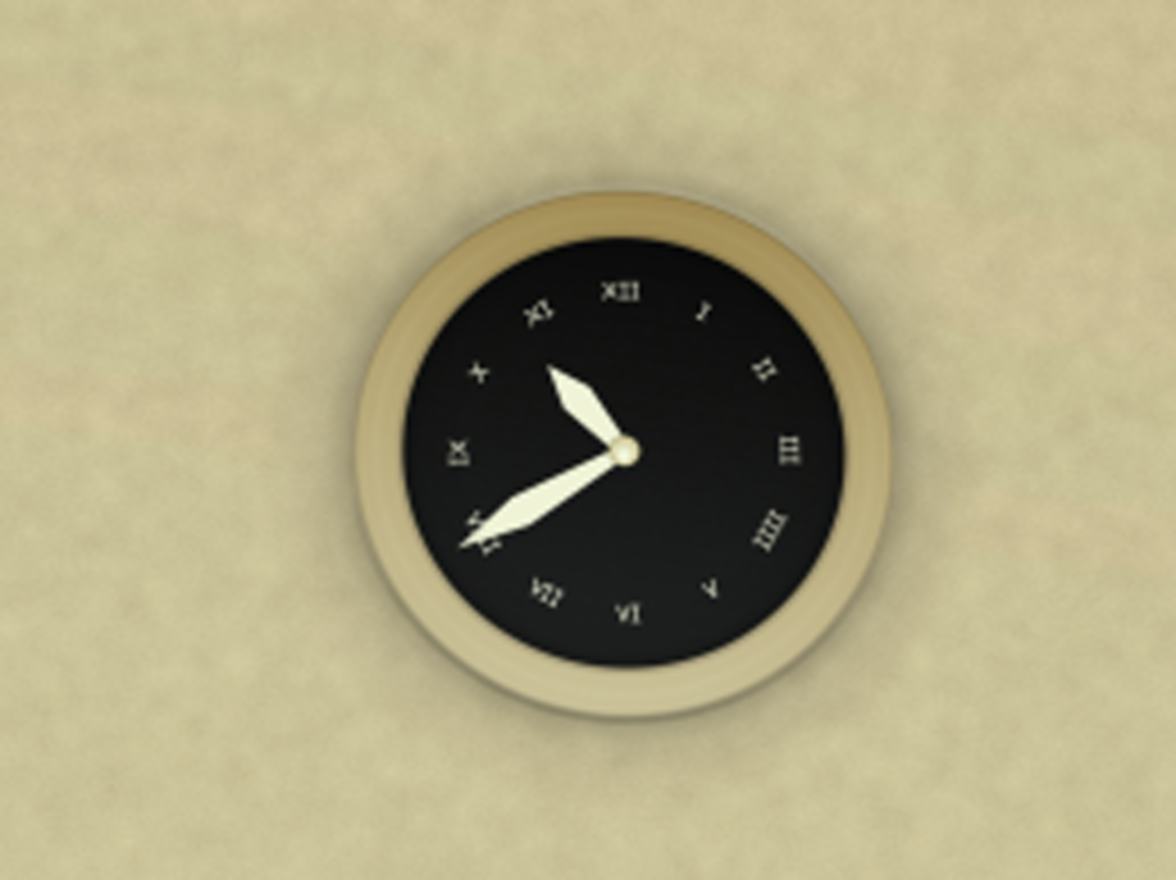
10 h 40 min
